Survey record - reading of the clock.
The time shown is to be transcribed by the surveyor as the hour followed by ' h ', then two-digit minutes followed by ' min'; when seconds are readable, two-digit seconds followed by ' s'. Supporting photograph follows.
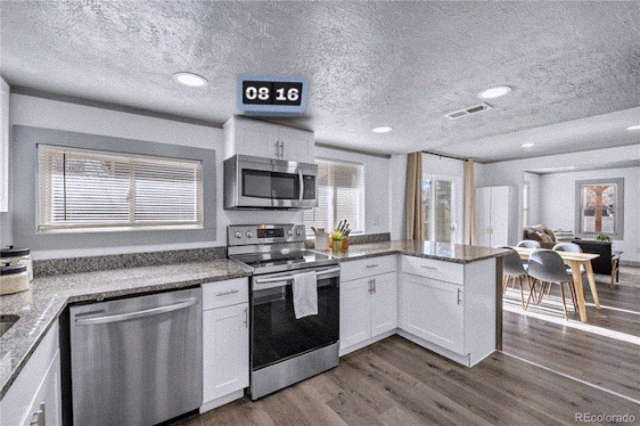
8 h 16 min
